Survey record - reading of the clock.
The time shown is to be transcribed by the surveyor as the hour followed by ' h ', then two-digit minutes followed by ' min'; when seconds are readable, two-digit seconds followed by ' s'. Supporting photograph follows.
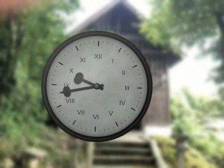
9 h 43 min
